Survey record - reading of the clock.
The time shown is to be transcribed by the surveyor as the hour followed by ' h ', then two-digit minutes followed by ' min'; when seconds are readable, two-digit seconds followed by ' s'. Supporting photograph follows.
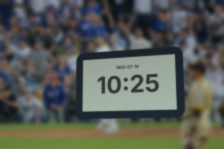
10 h 25 min
